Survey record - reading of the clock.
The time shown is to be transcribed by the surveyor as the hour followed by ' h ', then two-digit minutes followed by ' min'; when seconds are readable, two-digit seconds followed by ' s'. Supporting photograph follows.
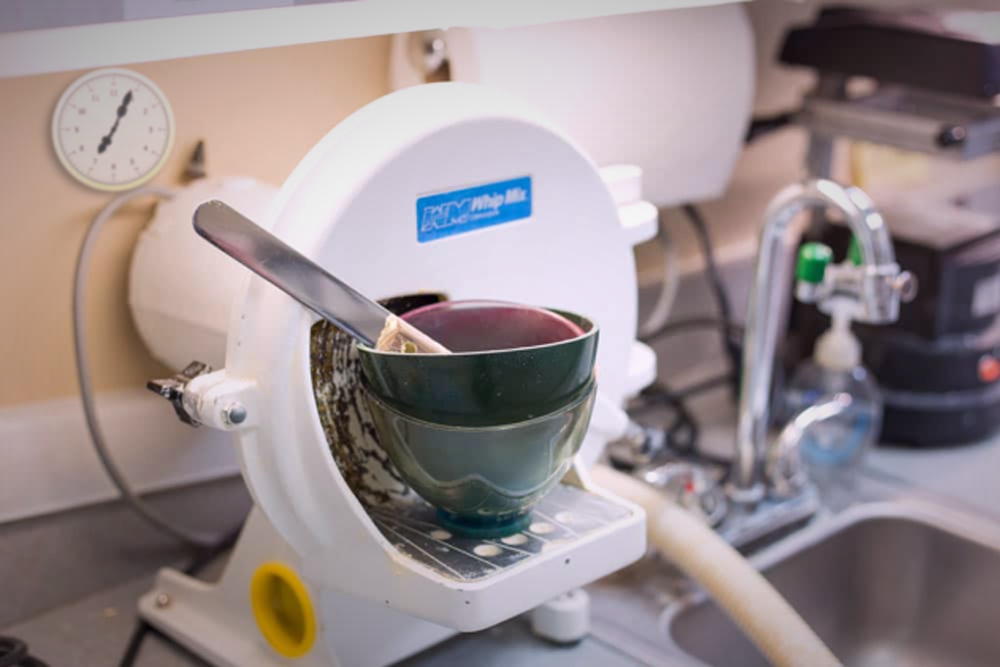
7 h 04 min
